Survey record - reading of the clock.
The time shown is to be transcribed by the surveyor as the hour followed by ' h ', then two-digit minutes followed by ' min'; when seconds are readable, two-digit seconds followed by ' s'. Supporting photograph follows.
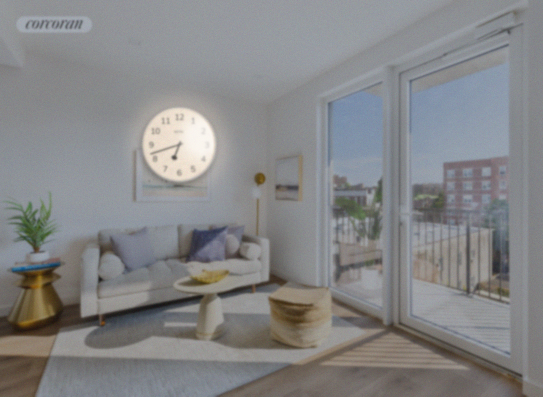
6 h 42 min
